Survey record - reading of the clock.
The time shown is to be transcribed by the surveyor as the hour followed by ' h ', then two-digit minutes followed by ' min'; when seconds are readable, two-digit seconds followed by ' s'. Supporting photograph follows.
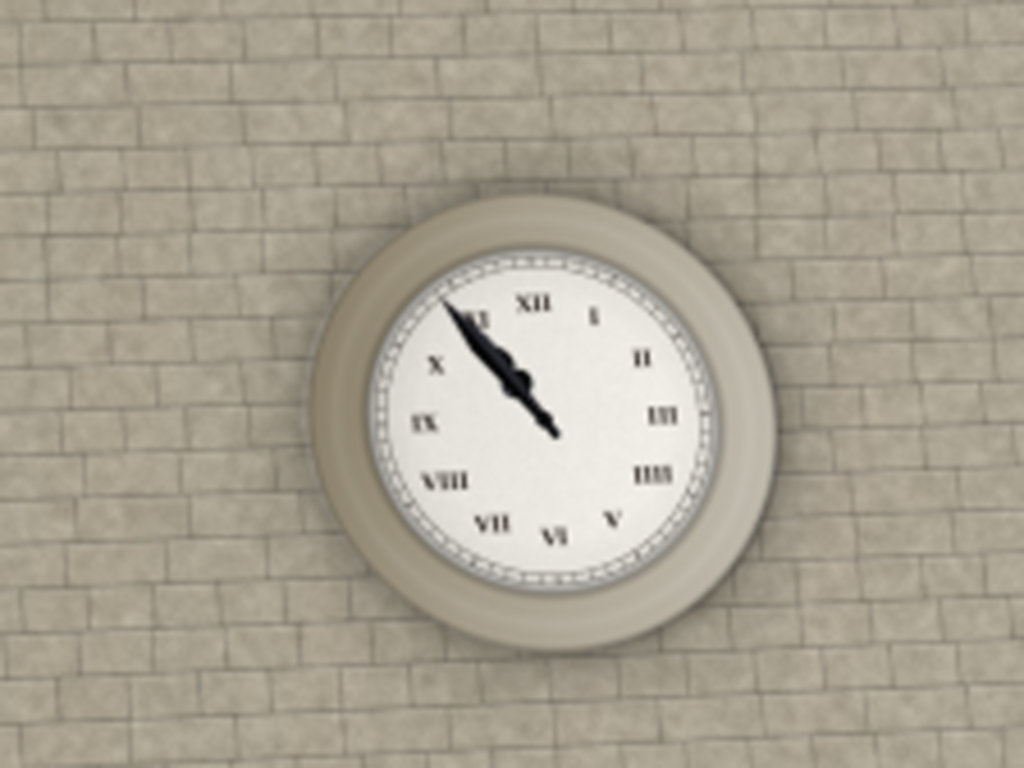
10 h 54 min
